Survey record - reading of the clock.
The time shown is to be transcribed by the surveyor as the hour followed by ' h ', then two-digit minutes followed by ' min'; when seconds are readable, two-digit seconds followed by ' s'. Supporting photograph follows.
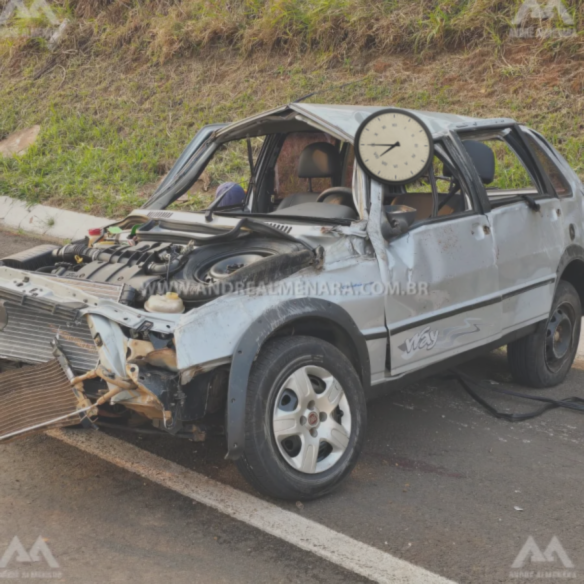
7 h 45 min
